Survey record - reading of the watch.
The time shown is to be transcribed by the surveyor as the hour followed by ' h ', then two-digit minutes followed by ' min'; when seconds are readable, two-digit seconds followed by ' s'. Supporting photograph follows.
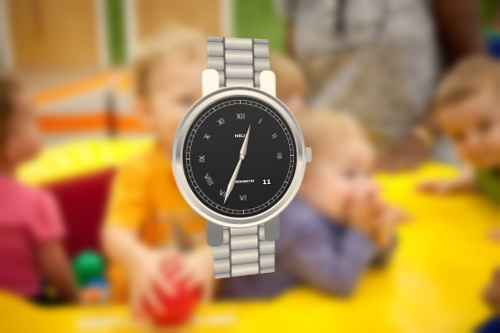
12 h 34 min
